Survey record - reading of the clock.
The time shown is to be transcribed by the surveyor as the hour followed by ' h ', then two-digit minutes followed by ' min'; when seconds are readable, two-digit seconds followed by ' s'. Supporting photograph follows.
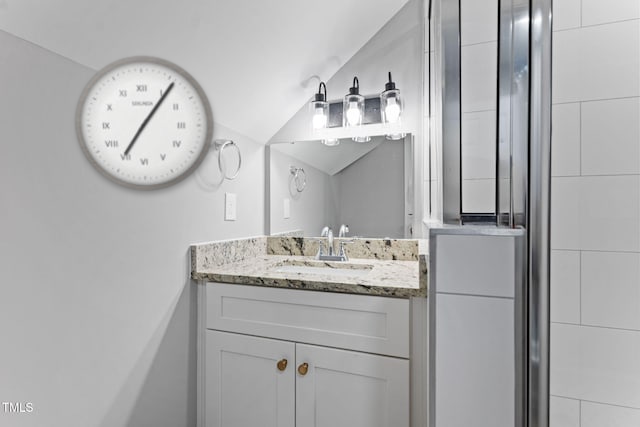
7 h 06 min
